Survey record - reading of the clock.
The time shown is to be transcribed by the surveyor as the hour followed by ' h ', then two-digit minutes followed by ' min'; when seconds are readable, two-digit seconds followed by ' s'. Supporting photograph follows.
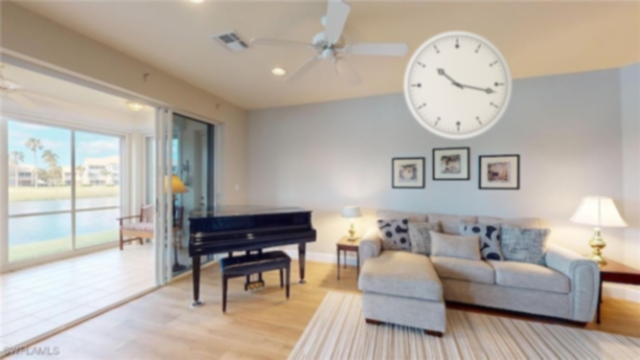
10 h 17 min
